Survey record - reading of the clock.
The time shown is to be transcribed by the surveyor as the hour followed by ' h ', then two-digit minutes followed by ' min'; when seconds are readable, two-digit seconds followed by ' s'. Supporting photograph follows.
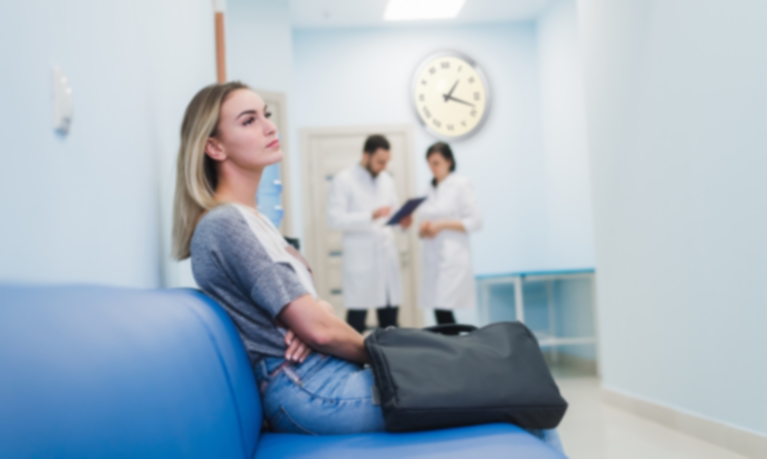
1 h 18 min
